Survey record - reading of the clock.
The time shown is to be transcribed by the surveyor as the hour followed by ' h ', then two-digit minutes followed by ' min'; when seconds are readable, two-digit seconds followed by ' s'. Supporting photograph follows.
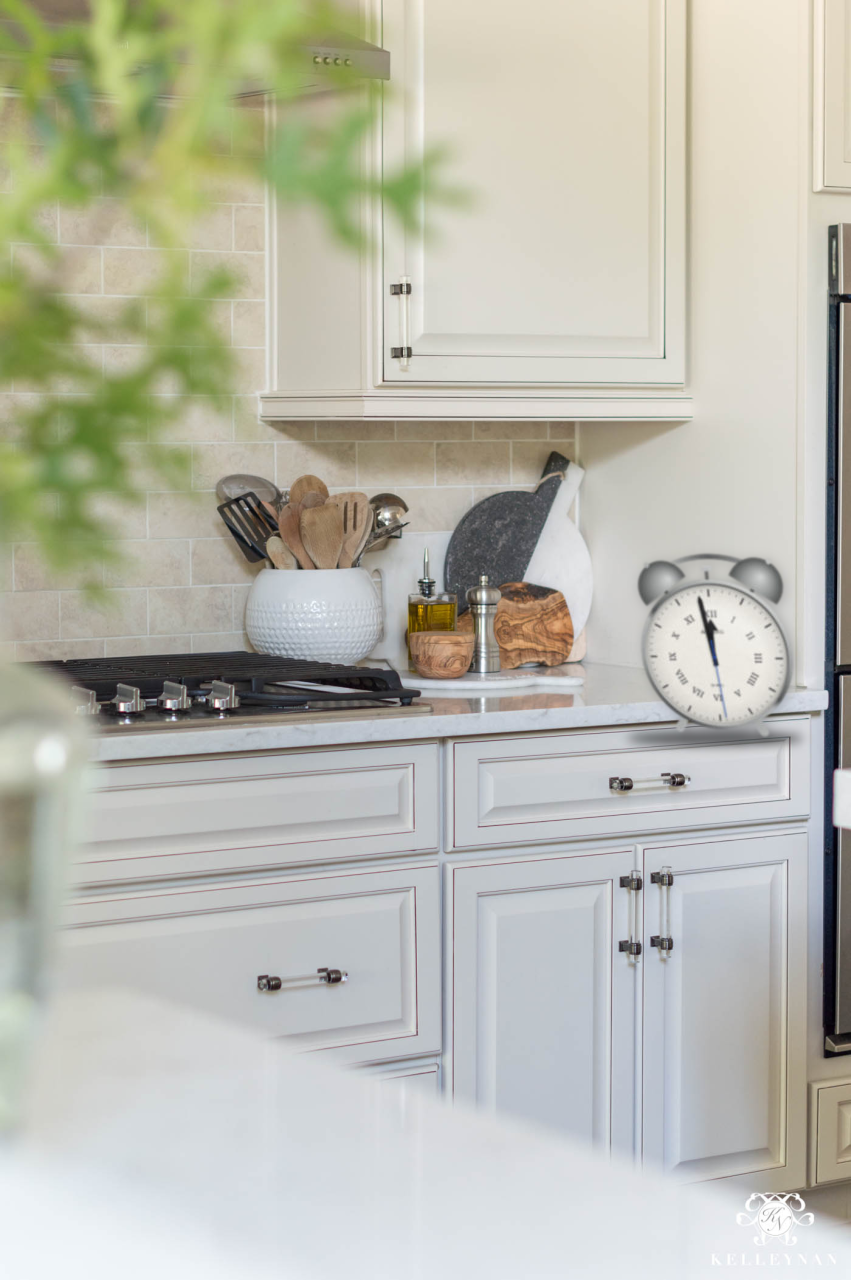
11 h 58 min 29 s
